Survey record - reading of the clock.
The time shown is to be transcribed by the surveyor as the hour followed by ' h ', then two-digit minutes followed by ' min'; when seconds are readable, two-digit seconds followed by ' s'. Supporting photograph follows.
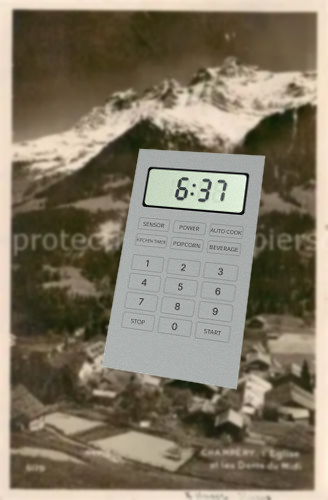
6 h 37 min
